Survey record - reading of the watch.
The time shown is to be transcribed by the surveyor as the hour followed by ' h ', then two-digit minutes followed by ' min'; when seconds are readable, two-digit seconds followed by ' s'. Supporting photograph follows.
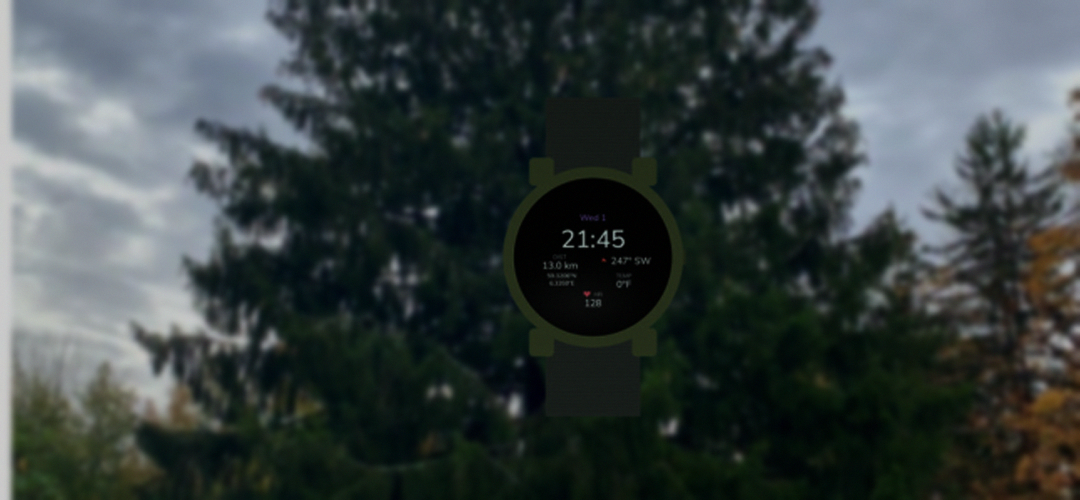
21 h 45 min
